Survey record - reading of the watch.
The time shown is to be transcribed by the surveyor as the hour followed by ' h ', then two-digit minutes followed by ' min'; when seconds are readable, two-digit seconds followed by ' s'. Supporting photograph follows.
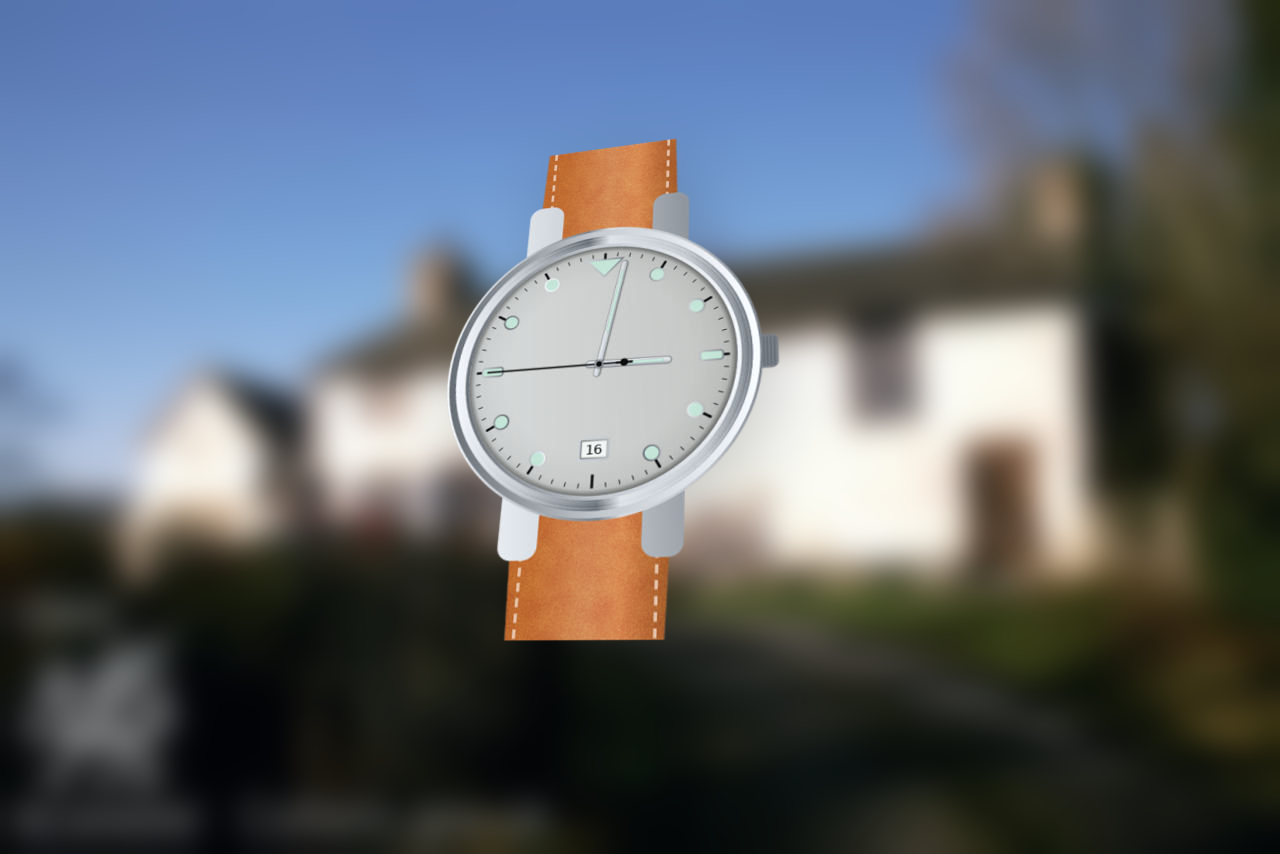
3 h 01 min 45 s
